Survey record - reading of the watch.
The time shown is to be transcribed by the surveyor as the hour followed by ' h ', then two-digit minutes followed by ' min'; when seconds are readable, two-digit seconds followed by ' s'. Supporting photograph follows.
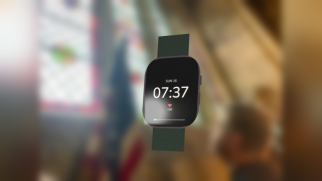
7 h 37 min
